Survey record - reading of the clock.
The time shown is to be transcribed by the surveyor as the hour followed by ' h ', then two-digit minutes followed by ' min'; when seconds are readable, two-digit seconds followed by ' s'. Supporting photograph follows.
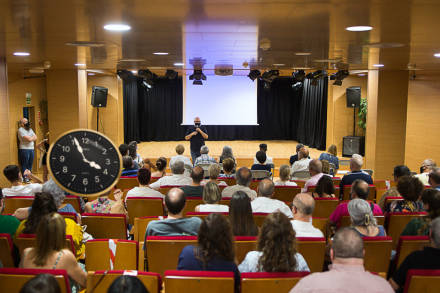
3 h 56 min
